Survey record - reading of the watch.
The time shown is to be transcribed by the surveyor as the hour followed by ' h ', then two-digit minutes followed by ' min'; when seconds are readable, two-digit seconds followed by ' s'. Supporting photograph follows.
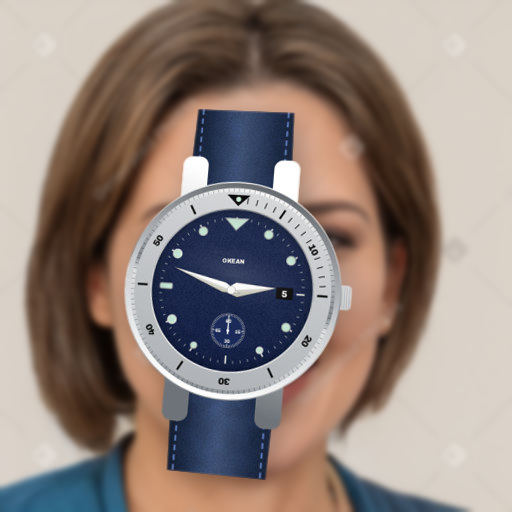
2 h 48 min
